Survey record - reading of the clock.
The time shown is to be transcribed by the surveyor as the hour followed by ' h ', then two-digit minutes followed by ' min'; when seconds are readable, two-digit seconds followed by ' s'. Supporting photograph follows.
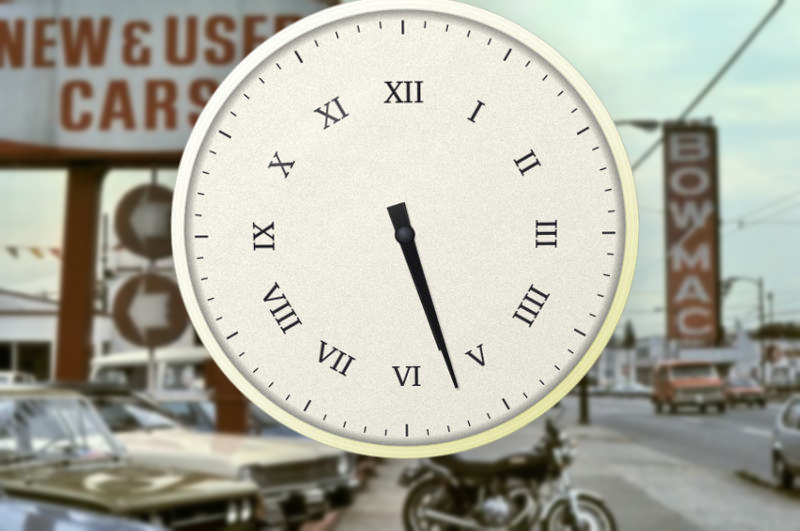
5 h 27 min
